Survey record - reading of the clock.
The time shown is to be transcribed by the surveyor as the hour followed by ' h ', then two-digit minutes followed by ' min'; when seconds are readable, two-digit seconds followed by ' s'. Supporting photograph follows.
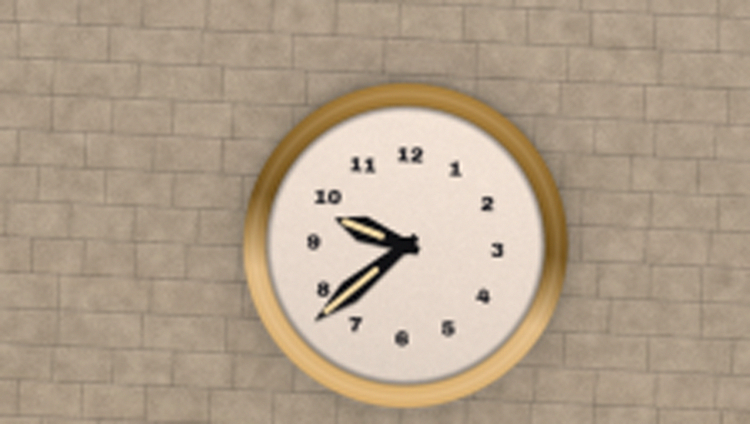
9 h 38 min
